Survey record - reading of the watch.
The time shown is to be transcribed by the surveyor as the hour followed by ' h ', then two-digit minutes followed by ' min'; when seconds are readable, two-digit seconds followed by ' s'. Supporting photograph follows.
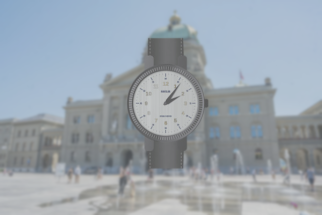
2 h 06 min
